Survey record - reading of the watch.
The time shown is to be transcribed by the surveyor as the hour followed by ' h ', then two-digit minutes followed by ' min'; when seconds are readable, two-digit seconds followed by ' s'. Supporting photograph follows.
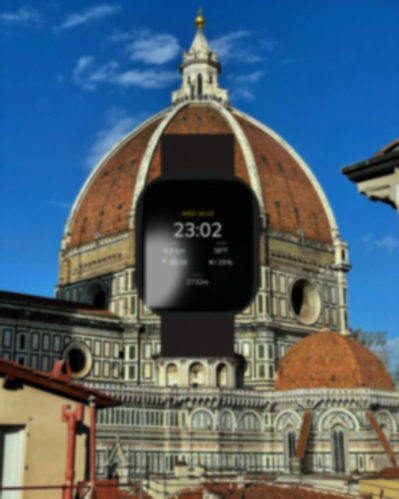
23 h 02 min
